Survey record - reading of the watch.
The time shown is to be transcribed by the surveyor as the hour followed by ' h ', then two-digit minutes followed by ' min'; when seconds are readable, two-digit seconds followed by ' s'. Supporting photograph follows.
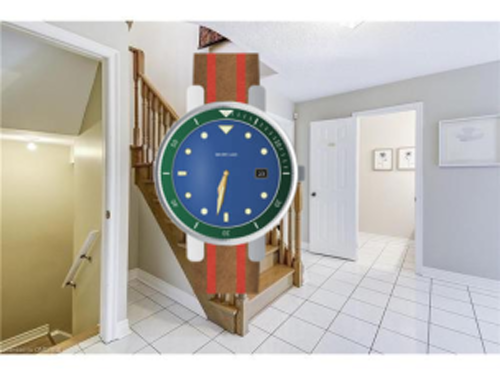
6 h 32 min
